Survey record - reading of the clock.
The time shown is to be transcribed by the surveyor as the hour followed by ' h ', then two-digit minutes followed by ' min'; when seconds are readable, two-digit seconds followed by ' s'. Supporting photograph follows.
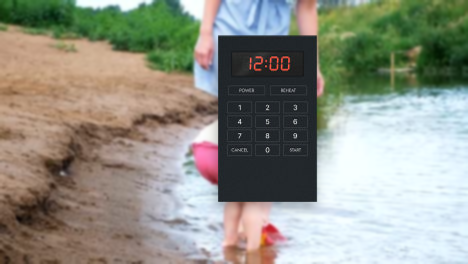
12 h 00 min
